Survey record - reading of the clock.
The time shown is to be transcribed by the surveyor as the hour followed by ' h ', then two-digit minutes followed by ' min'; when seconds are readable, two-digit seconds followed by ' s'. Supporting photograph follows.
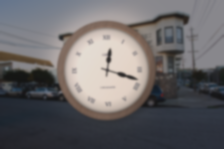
12 h 18 min
